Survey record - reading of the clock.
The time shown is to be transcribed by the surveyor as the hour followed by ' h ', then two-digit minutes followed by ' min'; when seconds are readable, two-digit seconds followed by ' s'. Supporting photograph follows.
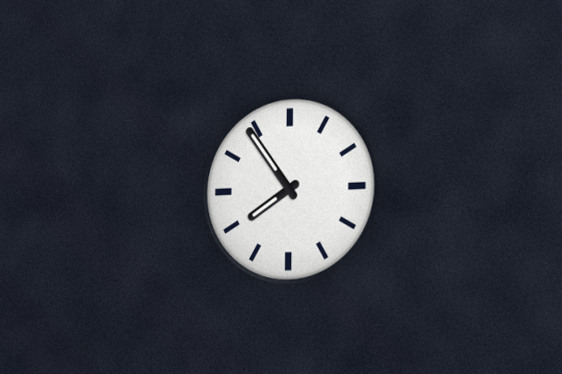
7 h 54 min
